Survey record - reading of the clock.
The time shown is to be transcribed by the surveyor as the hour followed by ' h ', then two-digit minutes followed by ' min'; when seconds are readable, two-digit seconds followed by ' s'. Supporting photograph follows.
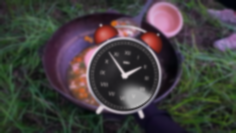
1 h 53 min
